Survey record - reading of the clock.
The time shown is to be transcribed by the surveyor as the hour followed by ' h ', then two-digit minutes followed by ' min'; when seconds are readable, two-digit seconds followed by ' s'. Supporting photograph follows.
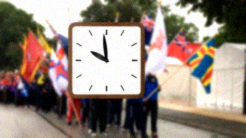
9 h 59 min
